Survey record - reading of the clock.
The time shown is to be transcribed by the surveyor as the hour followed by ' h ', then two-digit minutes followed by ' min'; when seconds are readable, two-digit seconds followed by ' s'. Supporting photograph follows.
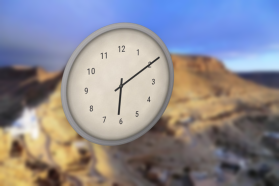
6 h 10 min
